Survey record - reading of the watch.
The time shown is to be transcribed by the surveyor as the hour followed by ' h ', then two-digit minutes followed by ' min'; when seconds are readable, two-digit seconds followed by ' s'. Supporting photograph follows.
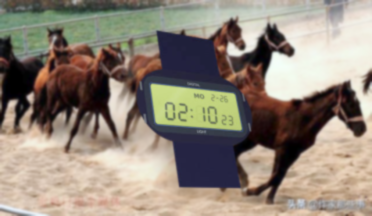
2 h 10 min 23 s
